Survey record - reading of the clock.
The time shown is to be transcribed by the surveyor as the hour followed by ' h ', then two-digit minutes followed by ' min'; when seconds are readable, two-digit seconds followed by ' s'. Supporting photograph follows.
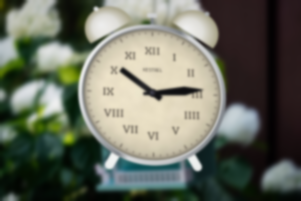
10 h 14 min
